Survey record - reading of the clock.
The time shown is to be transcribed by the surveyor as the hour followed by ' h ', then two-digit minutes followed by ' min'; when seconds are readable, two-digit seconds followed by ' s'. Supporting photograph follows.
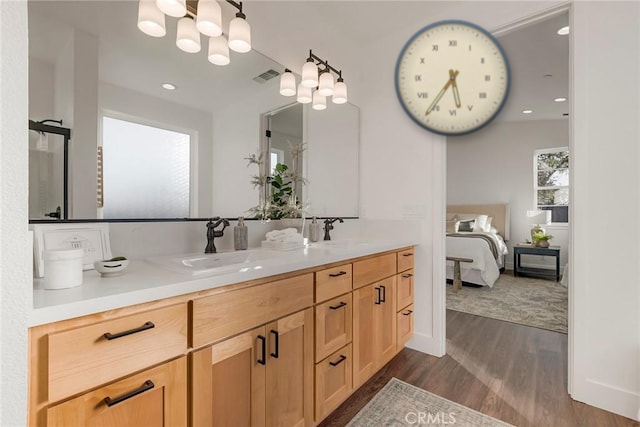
5 h 36 min
